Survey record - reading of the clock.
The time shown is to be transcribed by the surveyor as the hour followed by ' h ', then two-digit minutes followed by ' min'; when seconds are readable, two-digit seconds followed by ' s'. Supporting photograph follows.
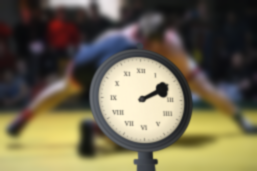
2 h 10 min
